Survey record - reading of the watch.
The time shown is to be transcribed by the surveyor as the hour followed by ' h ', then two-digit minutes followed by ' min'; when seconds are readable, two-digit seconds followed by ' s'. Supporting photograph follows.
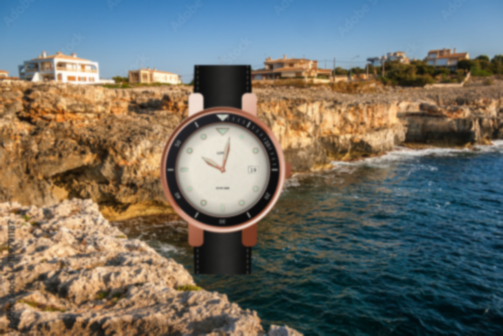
10 h 02 min
